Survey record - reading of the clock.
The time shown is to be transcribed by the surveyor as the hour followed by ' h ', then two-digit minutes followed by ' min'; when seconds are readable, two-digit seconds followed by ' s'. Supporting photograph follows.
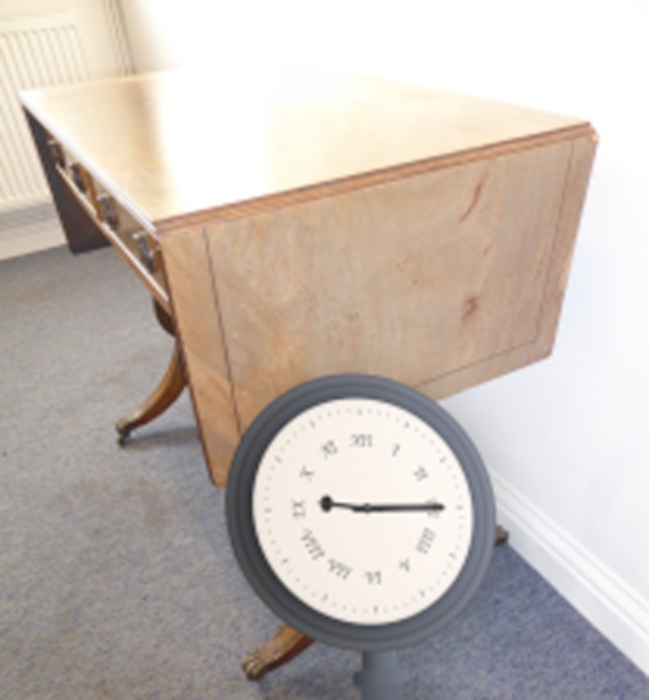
9 h 15 min
